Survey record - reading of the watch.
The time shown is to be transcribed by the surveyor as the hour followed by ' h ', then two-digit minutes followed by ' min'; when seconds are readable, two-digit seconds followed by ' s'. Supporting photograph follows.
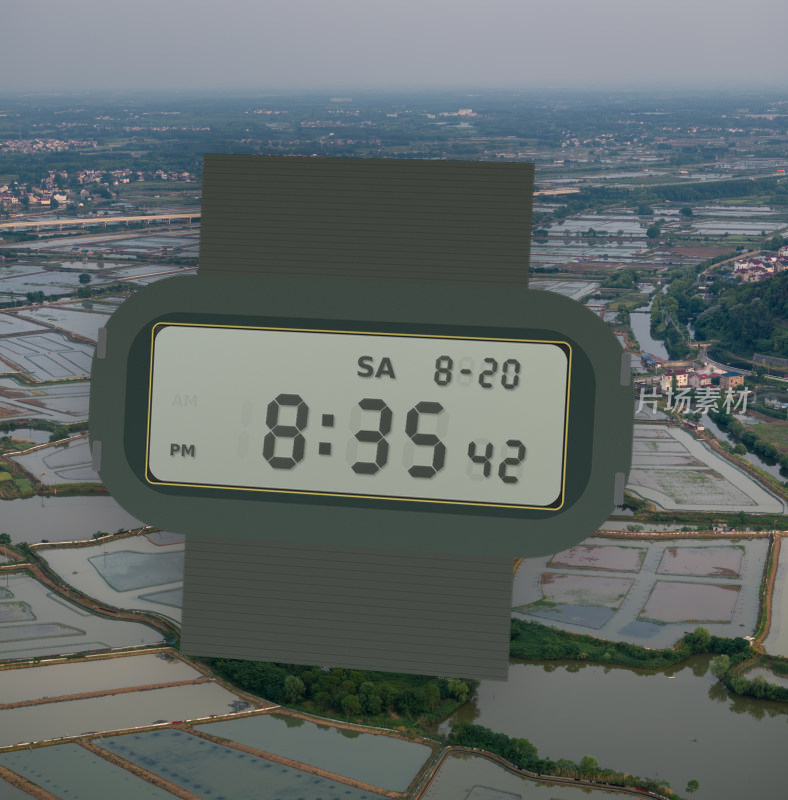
8 h 35 min 42 s
